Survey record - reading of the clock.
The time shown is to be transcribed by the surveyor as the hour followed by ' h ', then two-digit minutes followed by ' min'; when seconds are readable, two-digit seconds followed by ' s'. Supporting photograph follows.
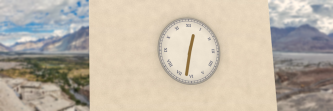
12 h 32 min
